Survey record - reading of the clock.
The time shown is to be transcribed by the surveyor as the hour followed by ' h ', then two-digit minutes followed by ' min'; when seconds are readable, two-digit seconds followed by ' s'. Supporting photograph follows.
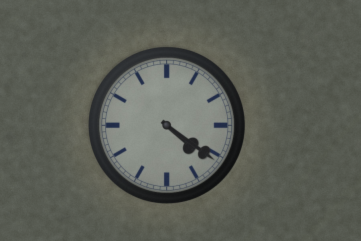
4 h 21 min
